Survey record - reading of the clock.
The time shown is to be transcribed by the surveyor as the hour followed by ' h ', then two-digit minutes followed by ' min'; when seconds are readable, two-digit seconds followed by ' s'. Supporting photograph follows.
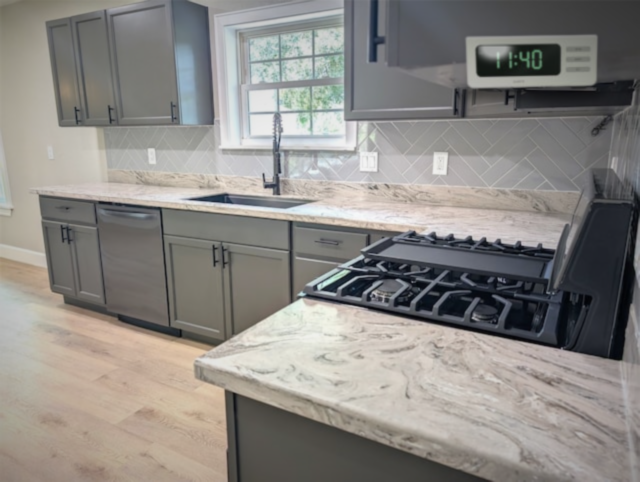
11 h 40 min
